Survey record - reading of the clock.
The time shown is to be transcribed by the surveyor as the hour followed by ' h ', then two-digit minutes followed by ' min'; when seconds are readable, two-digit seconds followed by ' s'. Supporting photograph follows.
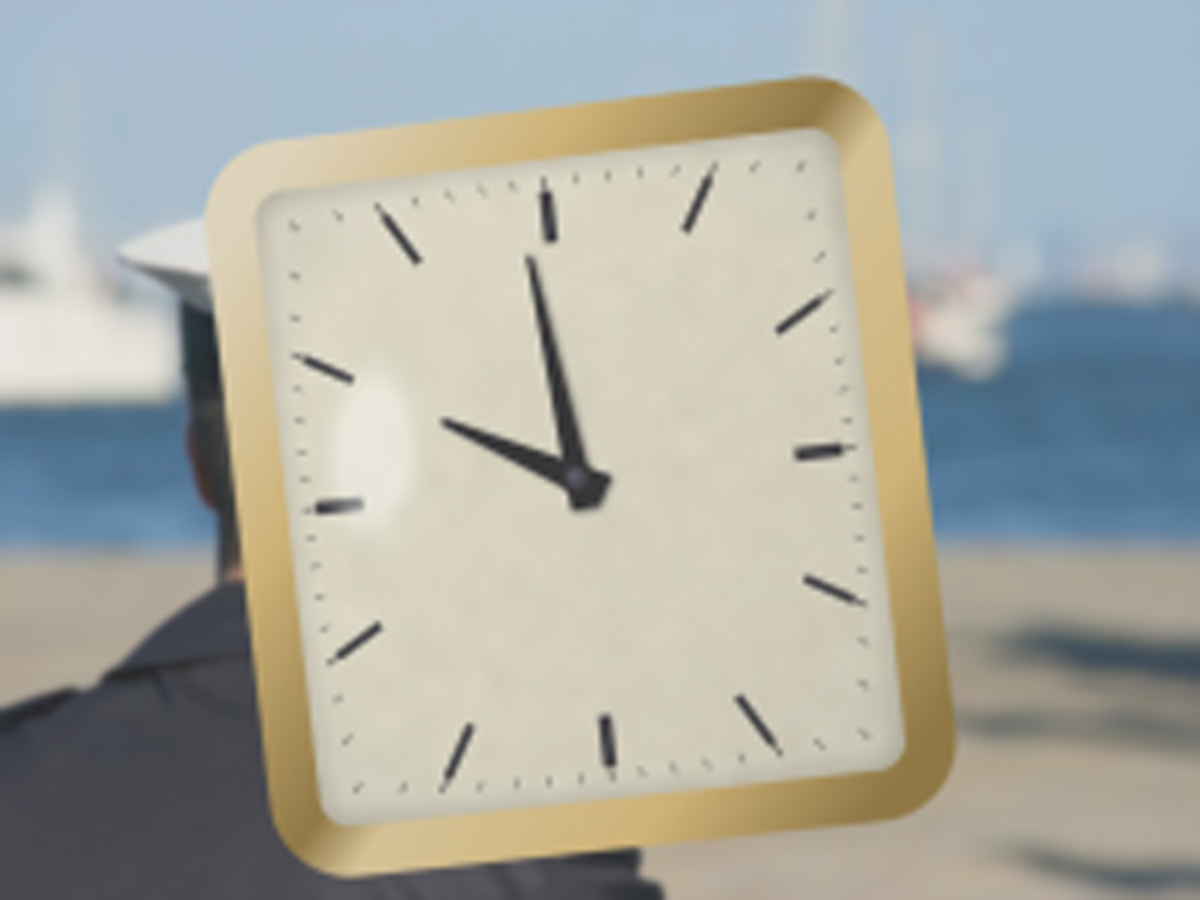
9 h 59 min
